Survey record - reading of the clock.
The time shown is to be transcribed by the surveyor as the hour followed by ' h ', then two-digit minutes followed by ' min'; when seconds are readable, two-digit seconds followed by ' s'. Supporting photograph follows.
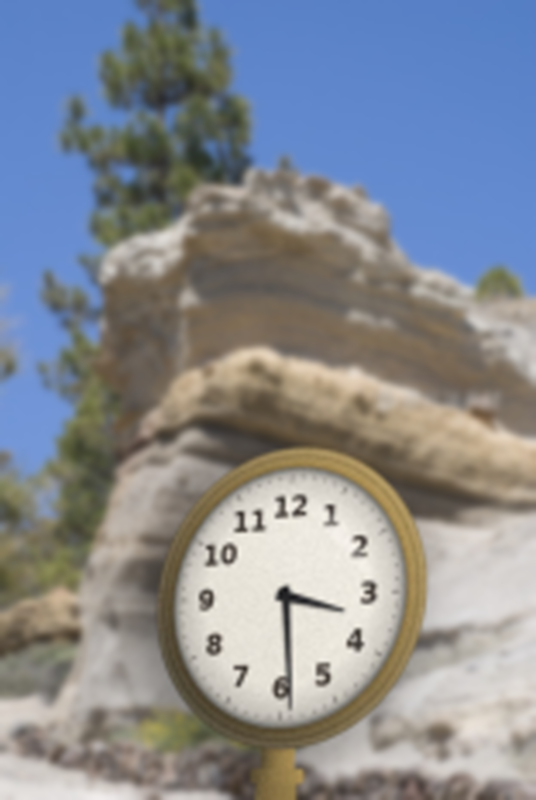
3 h 29 min
